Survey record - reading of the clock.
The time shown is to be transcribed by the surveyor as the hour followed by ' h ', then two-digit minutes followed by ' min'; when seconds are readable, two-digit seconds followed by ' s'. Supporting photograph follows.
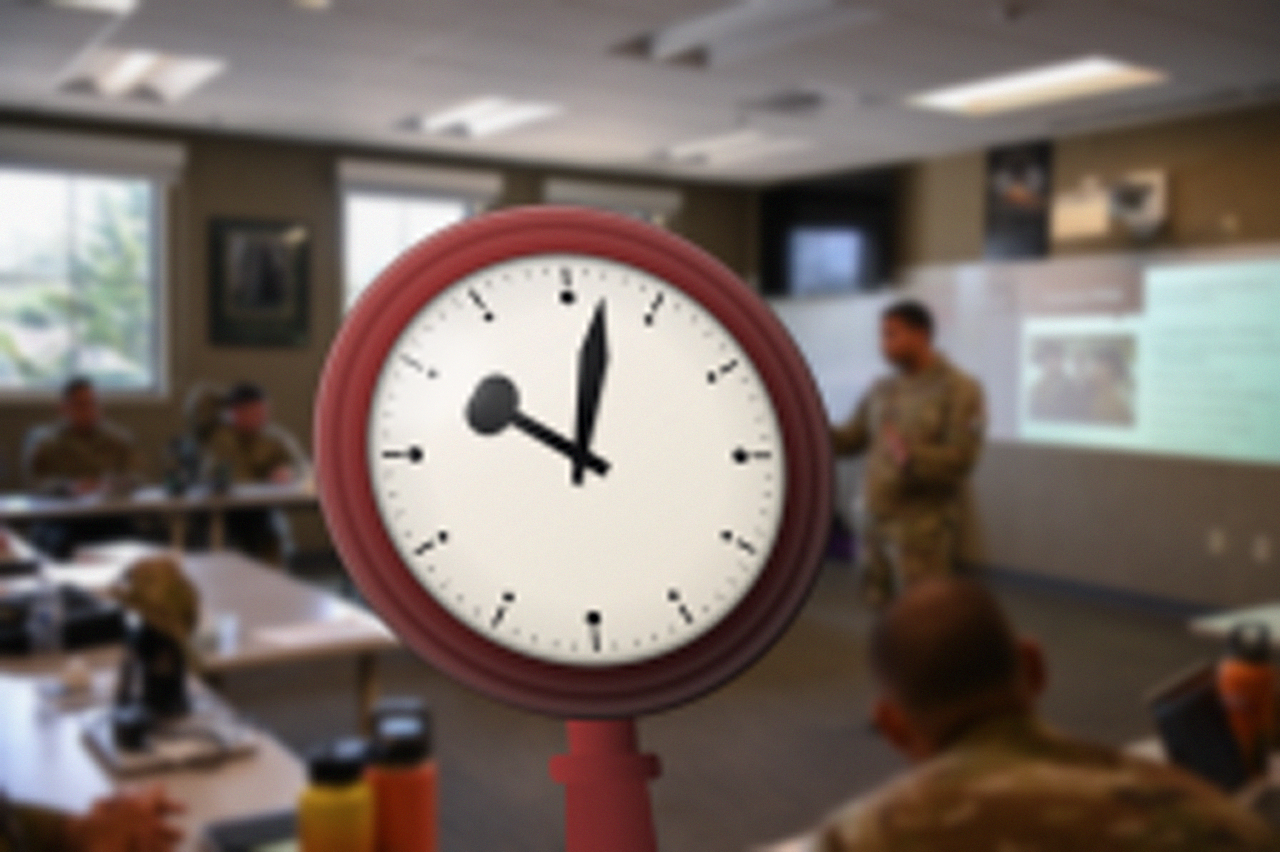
10 h 02 min
